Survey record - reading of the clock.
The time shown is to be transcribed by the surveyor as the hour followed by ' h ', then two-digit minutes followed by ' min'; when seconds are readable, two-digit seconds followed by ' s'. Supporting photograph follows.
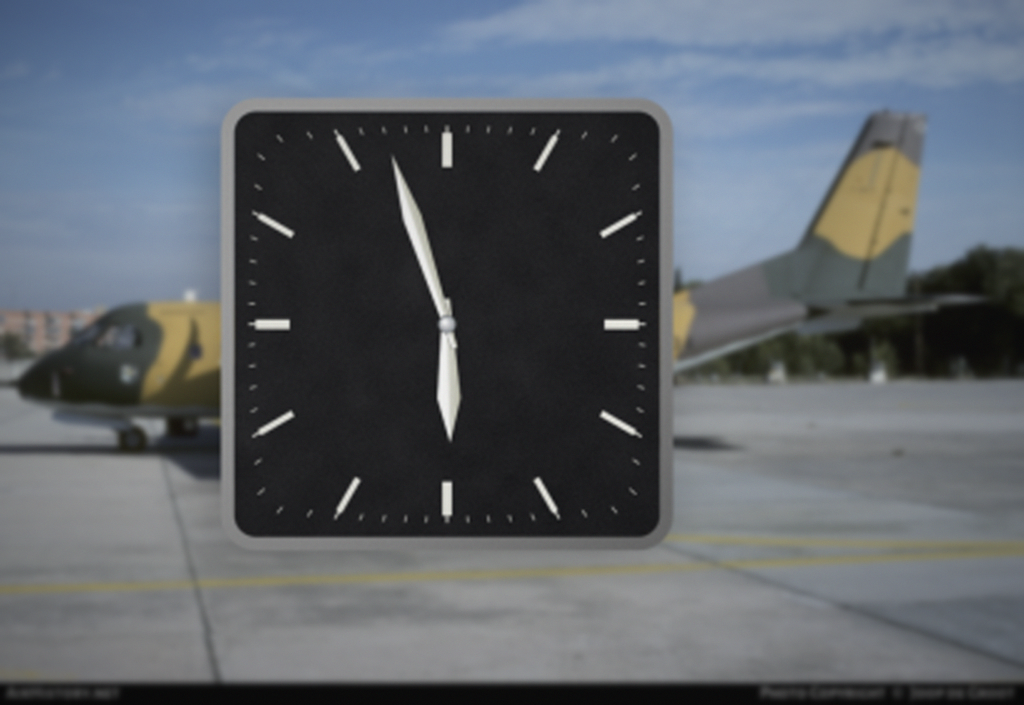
5 h 57 min
